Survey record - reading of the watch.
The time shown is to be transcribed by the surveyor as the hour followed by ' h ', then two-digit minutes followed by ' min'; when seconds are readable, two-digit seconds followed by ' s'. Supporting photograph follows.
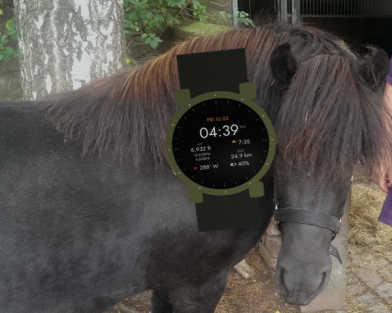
4 h 39 min
